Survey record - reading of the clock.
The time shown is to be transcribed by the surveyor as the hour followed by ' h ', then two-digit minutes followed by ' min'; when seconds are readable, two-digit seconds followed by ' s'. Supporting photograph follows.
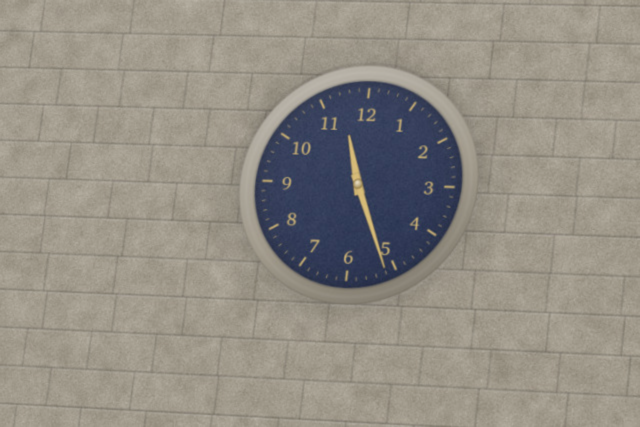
11 h 26 min
